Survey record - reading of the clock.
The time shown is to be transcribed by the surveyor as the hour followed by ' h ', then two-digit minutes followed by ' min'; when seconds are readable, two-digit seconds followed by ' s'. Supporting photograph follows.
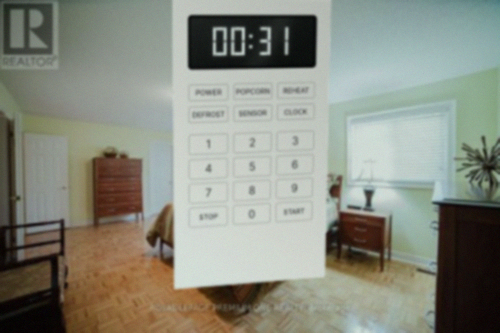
0 h 31 min
